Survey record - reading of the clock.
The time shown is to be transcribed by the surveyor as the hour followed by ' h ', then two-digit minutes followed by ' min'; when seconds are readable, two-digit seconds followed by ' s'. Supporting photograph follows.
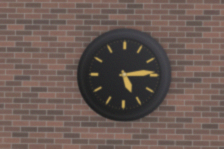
5 h 14 min
